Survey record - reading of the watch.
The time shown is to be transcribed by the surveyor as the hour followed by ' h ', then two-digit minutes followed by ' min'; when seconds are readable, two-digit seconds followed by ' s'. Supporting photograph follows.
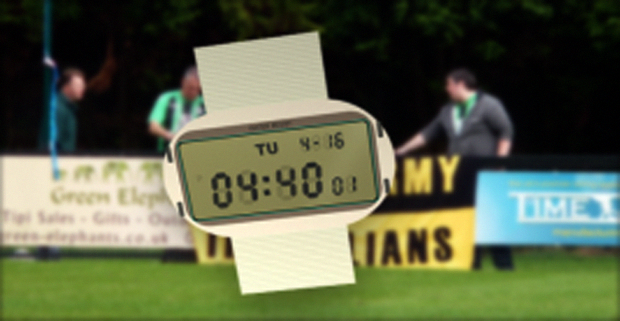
4 h 40 min 01 s
